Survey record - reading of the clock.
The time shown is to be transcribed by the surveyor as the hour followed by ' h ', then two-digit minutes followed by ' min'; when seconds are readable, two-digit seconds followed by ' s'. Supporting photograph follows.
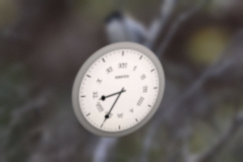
8 h 35 min
